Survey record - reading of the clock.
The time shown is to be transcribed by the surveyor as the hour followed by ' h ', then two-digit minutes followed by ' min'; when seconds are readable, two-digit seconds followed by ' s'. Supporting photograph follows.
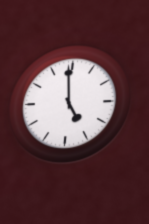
4 h 59 min
